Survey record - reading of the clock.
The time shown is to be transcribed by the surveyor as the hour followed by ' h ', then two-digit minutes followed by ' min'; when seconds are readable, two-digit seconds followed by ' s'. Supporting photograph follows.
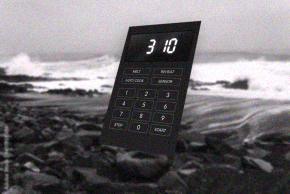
3 h 10 min
